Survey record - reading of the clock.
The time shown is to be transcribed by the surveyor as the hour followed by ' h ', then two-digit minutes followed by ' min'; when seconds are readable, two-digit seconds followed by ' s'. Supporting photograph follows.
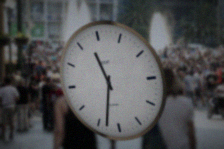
11 h 33 min
